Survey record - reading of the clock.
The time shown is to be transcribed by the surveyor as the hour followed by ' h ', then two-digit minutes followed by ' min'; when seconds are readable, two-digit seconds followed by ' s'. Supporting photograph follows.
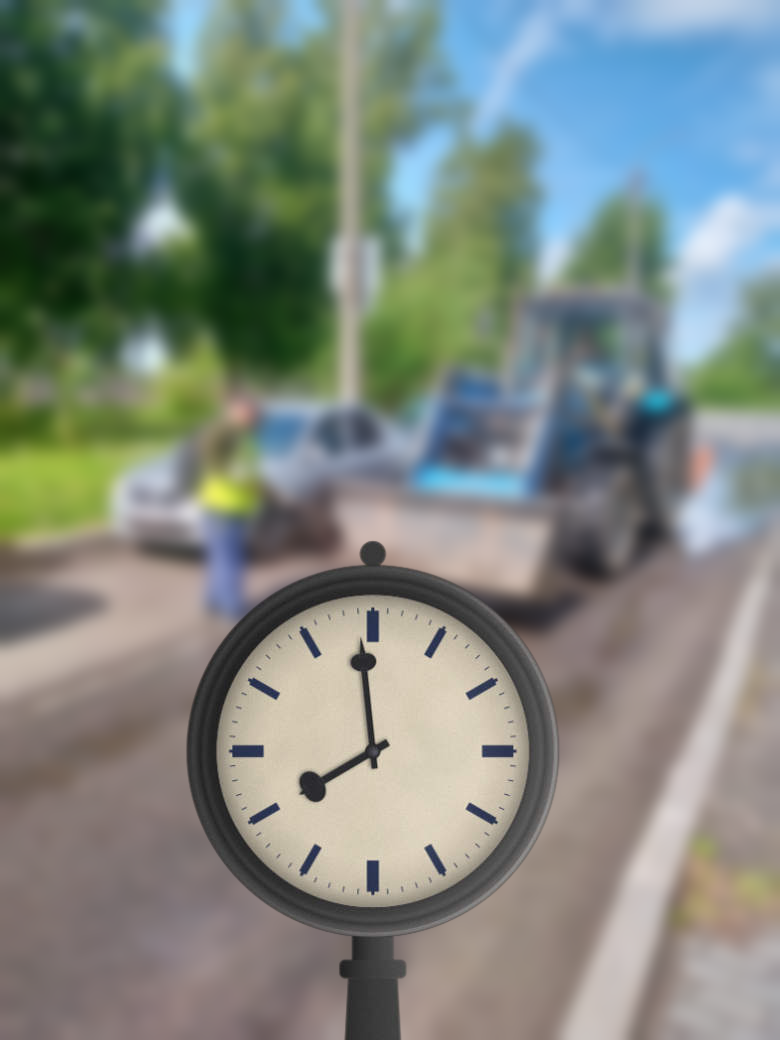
7 h 59 min
